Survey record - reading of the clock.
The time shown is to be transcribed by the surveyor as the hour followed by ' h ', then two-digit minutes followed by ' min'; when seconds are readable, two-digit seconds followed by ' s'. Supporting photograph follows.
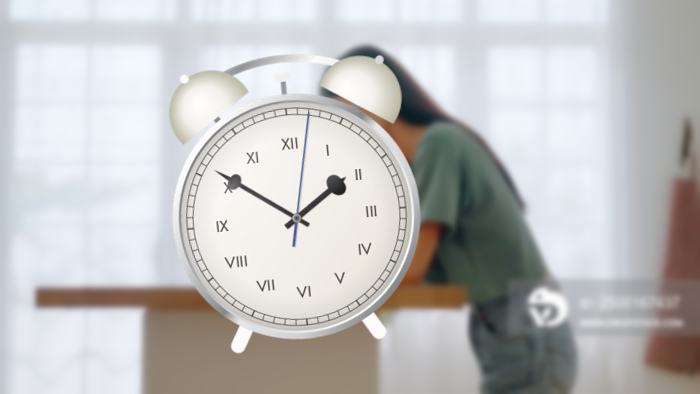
1 h 51 min 02 s
